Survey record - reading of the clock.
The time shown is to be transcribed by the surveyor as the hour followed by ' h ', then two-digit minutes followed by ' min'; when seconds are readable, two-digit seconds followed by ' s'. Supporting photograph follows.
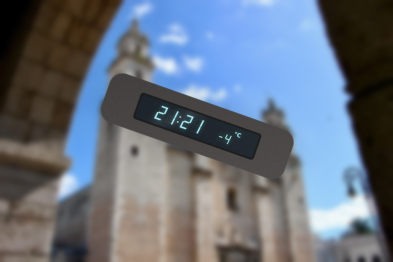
21 h 21 min
